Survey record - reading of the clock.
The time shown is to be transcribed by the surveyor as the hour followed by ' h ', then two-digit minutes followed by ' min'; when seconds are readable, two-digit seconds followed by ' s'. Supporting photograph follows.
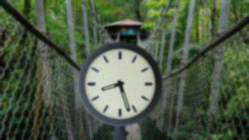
8 h 27 min
